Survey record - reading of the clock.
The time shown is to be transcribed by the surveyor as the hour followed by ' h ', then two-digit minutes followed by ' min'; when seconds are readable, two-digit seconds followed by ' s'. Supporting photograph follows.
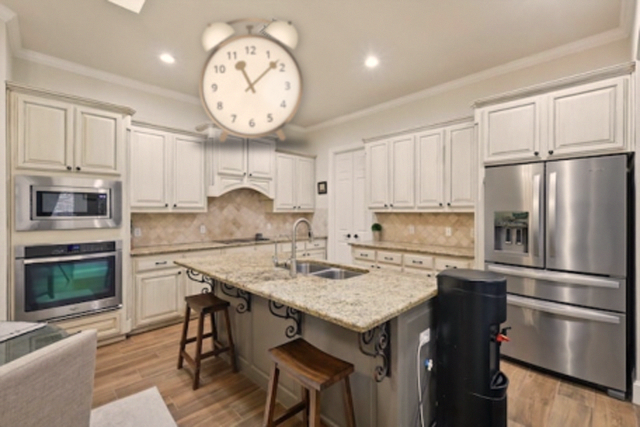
11 h 08 min
